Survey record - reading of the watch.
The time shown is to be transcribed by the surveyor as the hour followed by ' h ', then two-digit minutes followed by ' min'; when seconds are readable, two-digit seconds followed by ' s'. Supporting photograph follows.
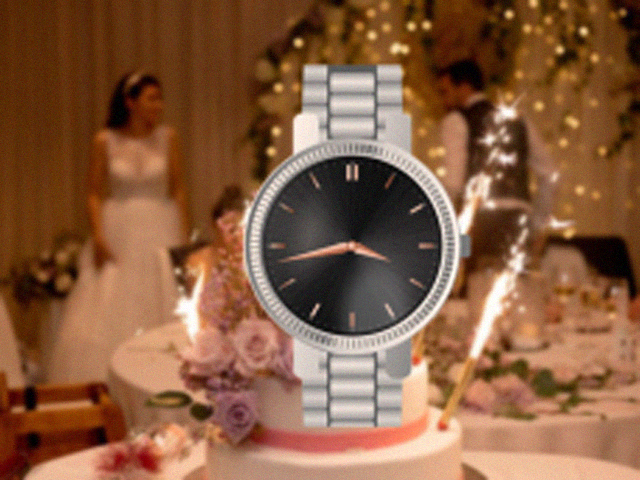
3 h 43 min
